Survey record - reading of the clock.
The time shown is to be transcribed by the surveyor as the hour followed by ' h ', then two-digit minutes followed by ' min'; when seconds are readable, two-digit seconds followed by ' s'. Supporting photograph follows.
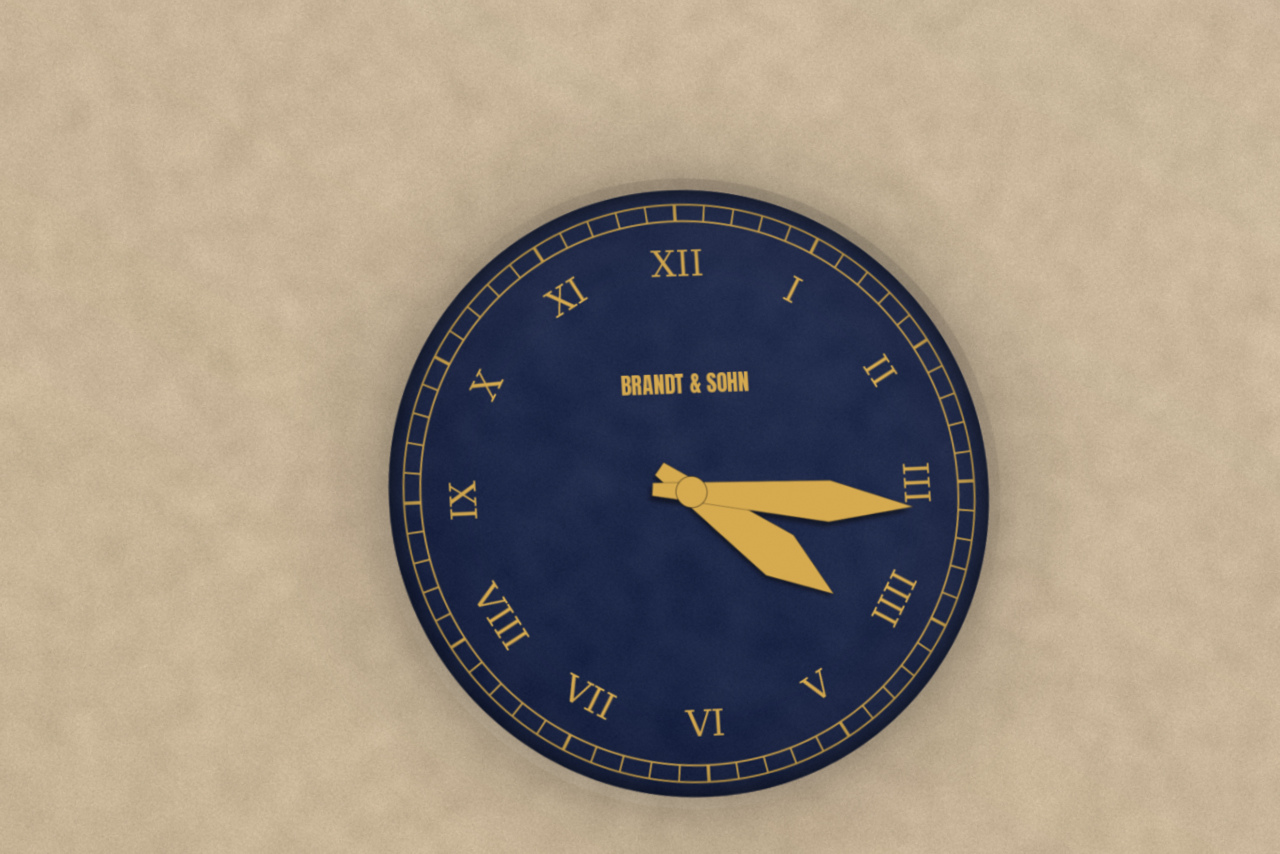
4 h 16 min
